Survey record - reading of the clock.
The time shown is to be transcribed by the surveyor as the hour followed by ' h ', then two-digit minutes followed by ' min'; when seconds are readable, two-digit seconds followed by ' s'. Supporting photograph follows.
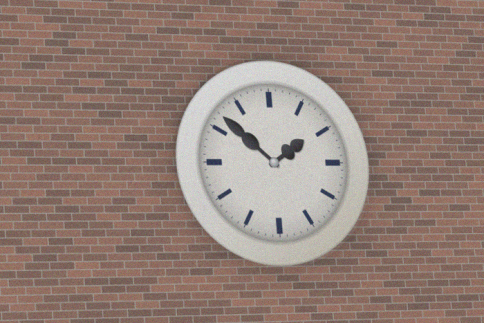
1 h 52 min
